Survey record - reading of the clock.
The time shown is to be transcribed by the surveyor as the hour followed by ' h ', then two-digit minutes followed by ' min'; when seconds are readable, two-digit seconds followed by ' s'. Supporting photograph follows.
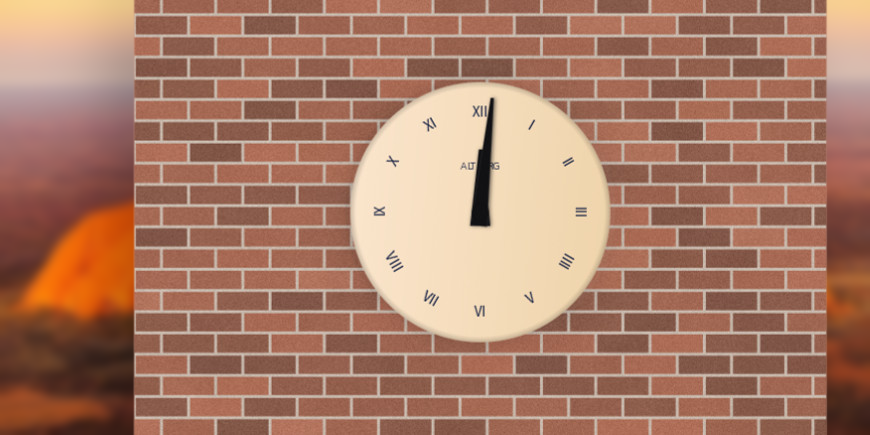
12 h 01 min
